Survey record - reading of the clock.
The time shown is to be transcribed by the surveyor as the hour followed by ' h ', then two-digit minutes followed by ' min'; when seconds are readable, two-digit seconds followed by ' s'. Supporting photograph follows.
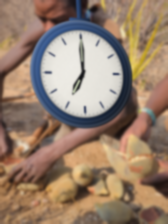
7 h 00 min
